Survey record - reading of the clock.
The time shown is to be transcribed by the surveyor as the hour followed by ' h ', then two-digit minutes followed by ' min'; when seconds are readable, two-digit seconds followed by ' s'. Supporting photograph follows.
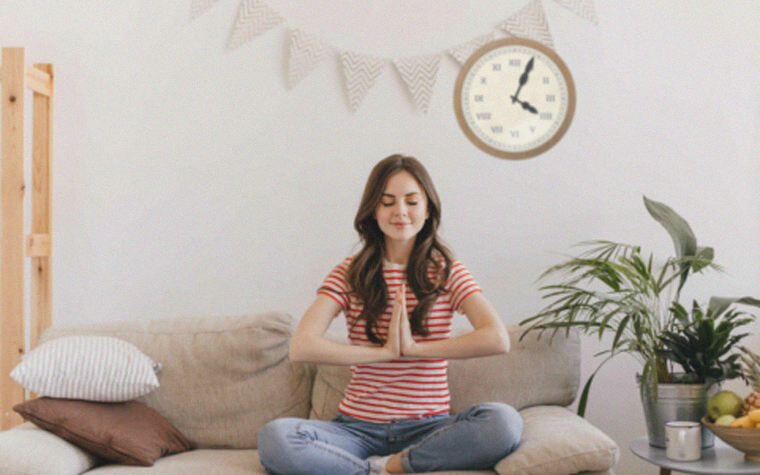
4 h 04 min
